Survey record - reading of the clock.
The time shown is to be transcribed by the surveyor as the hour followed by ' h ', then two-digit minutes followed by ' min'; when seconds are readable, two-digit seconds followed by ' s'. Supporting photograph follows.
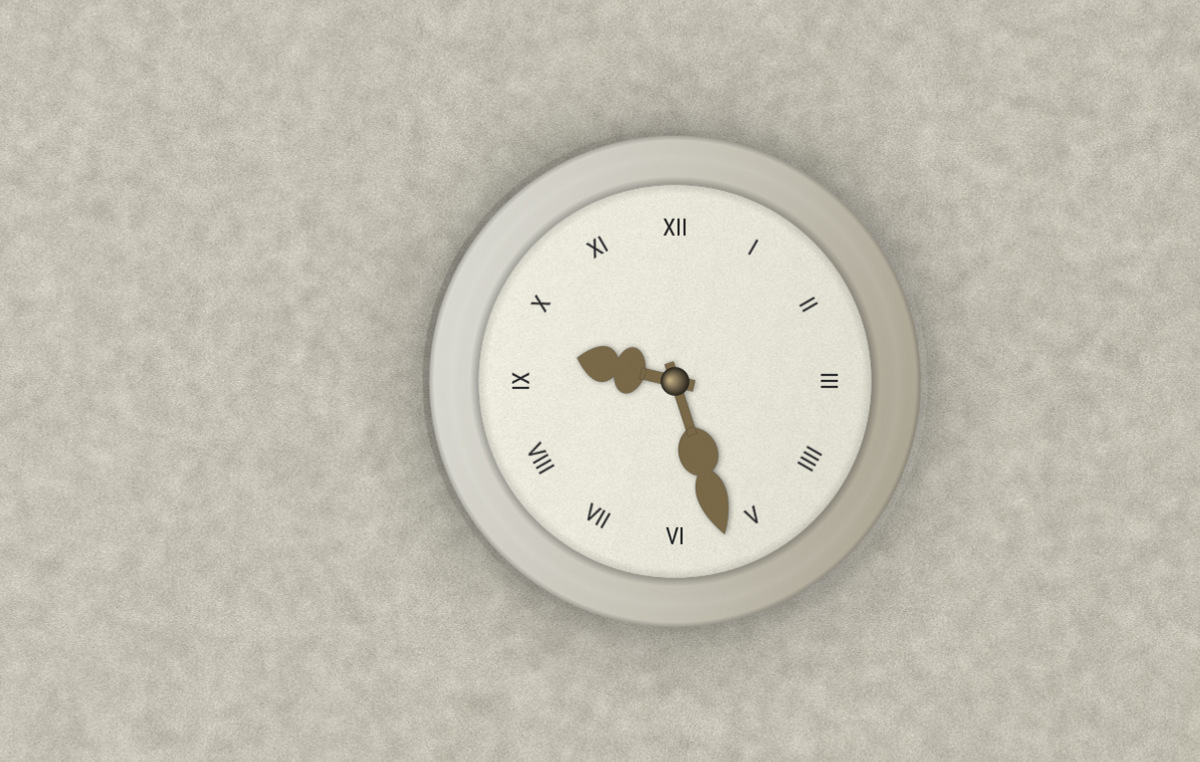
9 h 27 min
